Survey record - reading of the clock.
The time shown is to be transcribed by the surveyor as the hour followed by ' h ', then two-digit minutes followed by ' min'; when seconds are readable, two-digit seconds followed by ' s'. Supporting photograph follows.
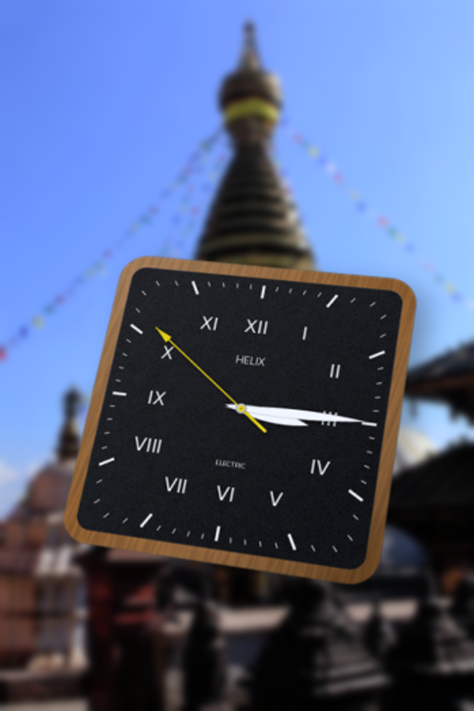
3 h 14 min 51 s
